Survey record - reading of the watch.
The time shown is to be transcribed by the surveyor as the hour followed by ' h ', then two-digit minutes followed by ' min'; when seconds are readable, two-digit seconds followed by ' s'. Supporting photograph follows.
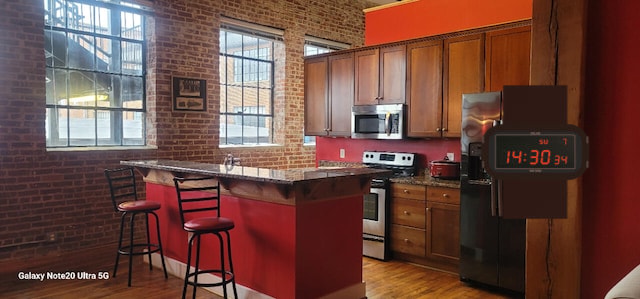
14 h 30 min 34 s
